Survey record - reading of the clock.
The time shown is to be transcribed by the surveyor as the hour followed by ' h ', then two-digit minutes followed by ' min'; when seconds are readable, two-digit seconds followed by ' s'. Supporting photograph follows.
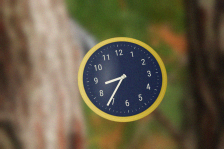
8 h 36 min
